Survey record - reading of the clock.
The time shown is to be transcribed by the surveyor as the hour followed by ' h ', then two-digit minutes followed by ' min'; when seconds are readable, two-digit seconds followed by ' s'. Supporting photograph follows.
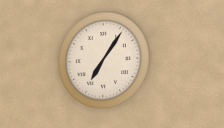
7 h 06 min
